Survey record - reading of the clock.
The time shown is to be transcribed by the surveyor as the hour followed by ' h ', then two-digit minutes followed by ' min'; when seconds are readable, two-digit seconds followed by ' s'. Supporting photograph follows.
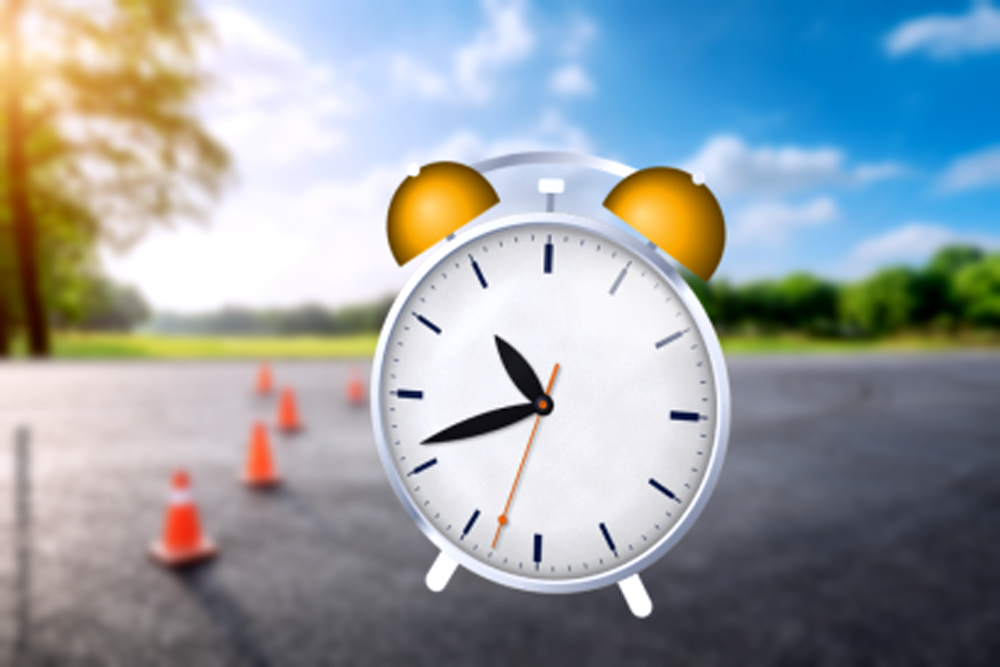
10 h 41 min 33 s
